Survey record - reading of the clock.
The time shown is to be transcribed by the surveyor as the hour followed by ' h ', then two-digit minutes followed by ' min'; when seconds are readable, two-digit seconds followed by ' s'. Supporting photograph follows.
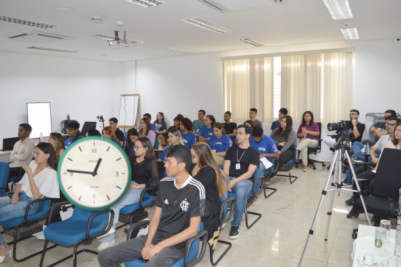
12 h 46 min
